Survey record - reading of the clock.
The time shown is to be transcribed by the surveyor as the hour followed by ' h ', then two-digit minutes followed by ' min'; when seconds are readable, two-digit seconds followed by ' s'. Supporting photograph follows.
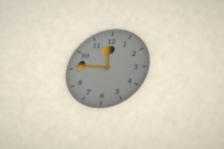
11 h 46 min
